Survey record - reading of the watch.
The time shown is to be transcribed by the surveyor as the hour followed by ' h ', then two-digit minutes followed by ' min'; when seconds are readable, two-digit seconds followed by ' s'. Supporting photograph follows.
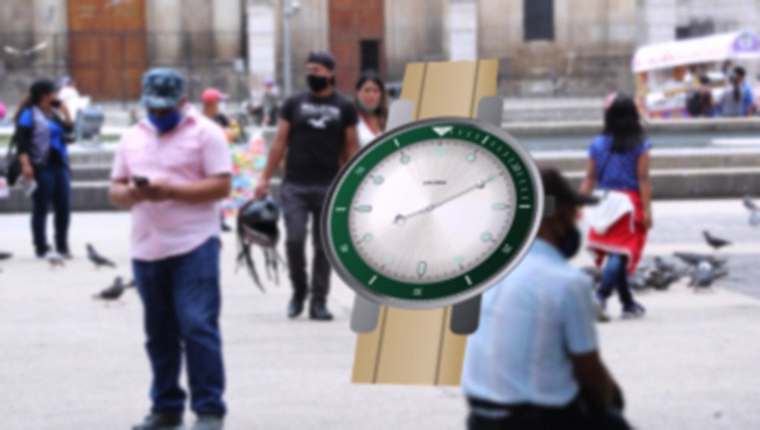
8 h 10 min
